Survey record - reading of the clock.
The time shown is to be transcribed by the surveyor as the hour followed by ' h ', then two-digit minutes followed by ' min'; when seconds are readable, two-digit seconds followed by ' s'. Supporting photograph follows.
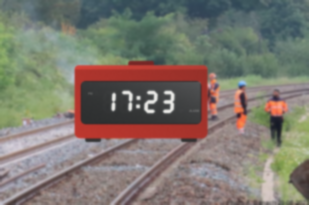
17 h 23 min
